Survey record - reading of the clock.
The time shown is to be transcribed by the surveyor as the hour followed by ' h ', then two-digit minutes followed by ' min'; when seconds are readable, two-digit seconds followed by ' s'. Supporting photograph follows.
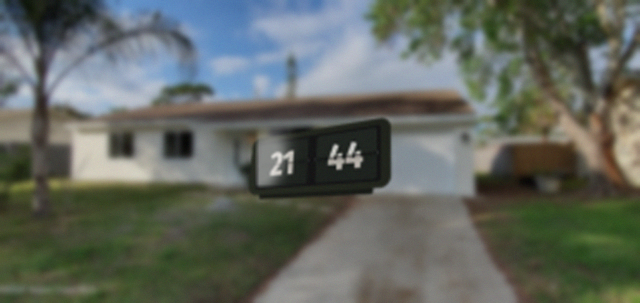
21 h 44 min
